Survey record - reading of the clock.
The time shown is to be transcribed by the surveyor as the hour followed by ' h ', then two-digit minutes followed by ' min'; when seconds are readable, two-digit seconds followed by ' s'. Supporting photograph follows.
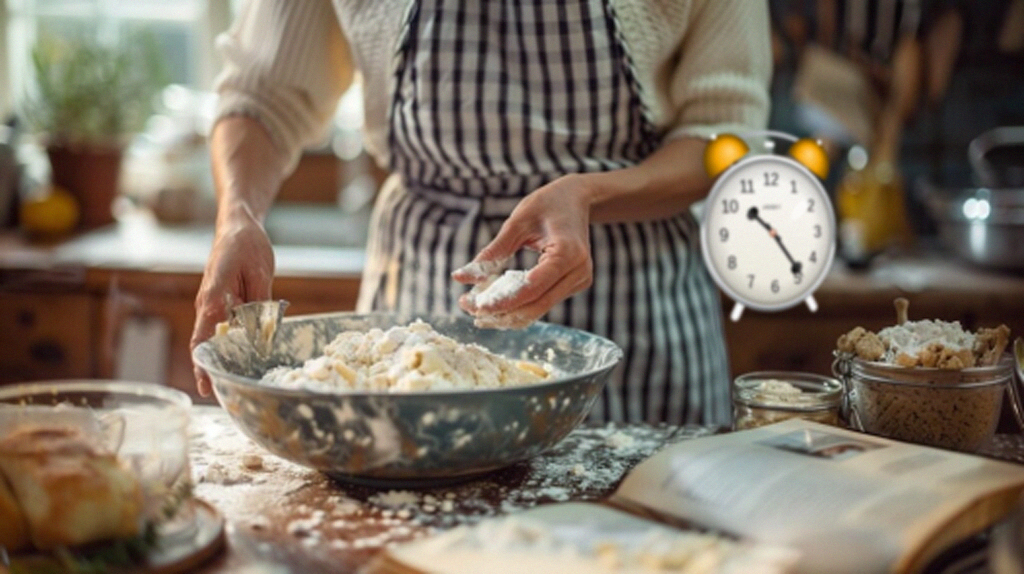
10 h 24 min
